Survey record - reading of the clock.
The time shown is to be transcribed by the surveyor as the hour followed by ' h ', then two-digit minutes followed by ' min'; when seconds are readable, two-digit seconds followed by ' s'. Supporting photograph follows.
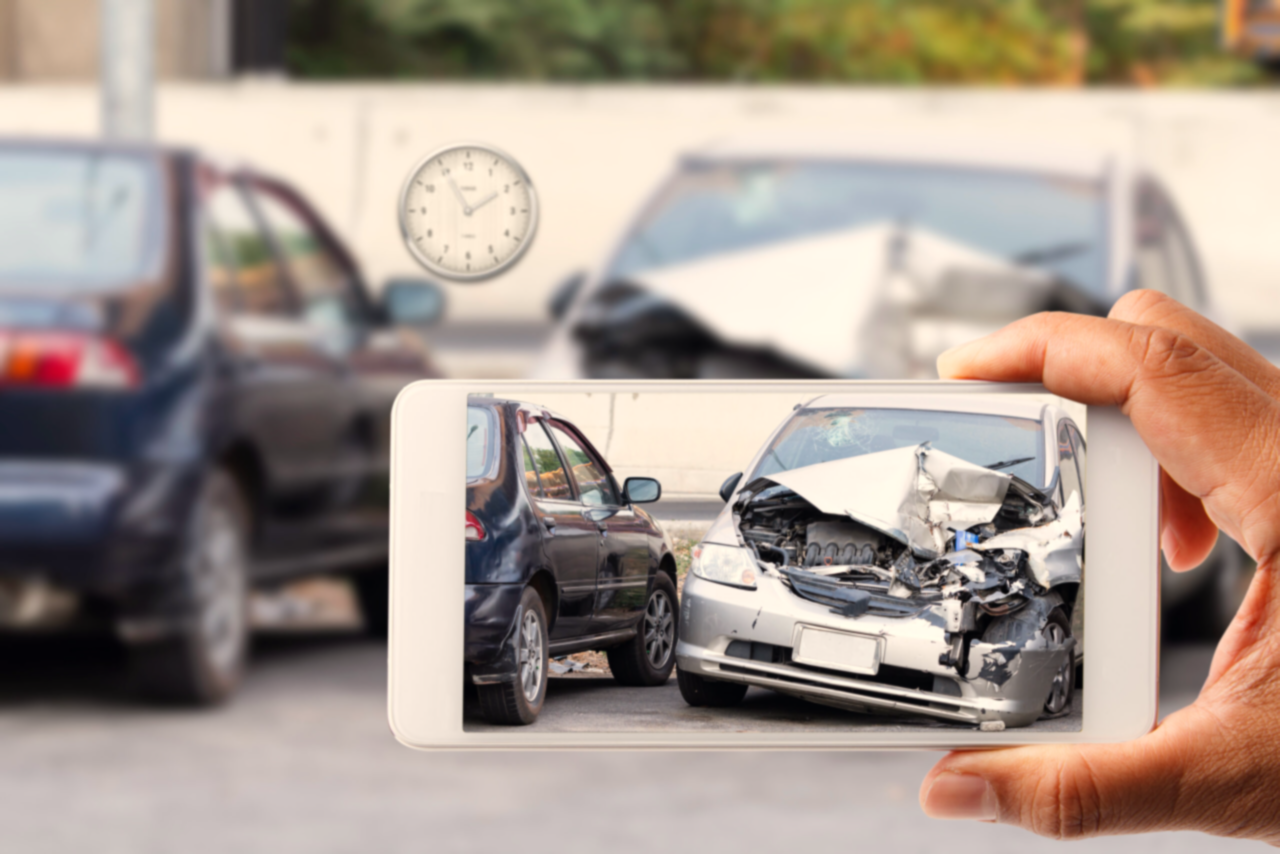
1 h 55 min
